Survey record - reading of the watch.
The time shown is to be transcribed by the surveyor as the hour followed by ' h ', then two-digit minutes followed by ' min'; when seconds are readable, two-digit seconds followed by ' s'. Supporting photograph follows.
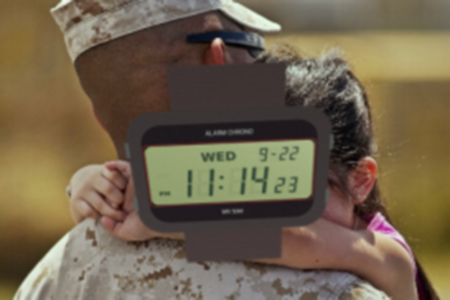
11 h 14 min 23 s
